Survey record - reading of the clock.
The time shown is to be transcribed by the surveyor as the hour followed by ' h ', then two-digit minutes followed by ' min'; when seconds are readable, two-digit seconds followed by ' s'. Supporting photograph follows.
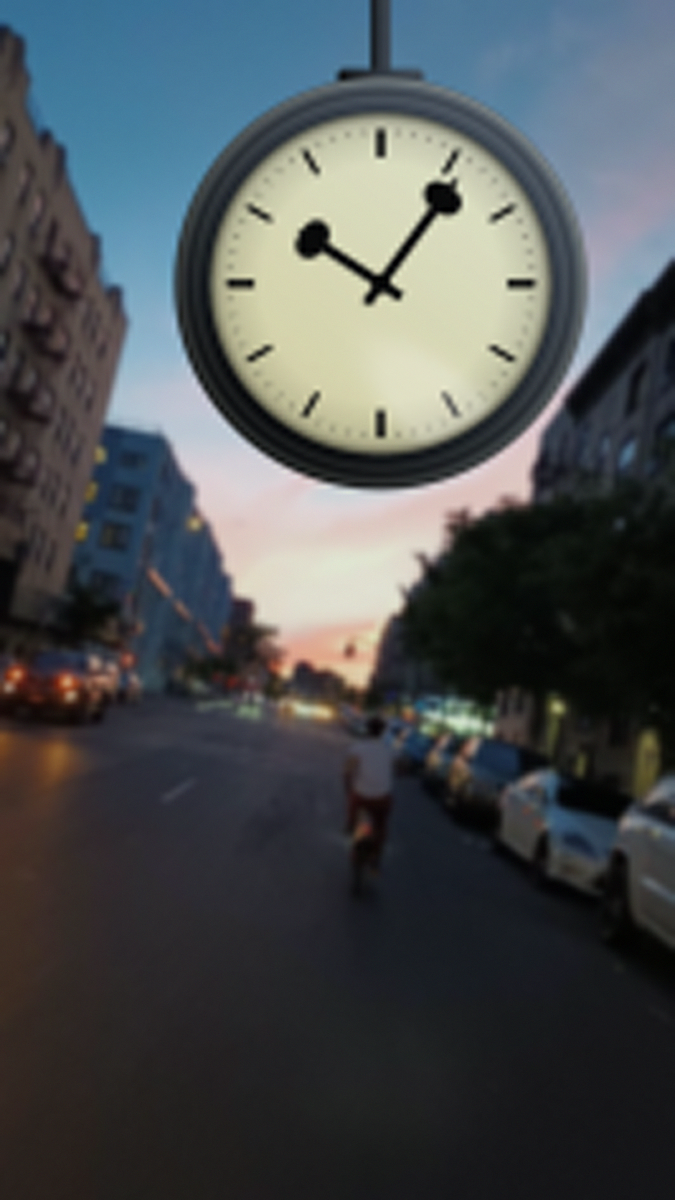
10 h 06 min
